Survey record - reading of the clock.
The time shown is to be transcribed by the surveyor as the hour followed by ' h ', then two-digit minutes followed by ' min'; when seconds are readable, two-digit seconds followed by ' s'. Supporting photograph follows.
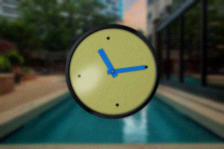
11 h 15 min
